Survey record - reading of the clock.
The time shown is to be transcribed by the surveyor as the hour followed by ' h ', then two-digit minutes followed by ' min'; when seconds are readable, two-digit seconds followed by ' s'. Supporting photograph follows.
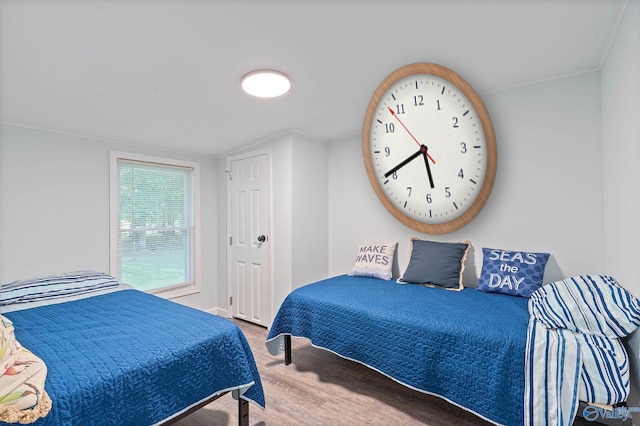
5 h 40 min 53 s
